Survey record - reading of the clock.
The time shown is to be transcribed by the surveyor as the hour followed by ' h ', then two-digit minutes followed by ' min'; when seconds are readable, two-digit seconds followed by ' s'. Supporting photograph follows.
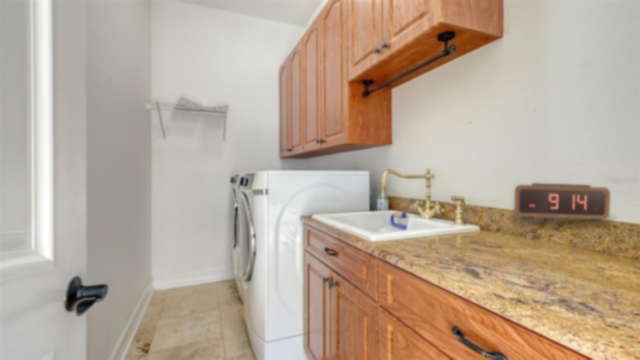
9 h 14 min
